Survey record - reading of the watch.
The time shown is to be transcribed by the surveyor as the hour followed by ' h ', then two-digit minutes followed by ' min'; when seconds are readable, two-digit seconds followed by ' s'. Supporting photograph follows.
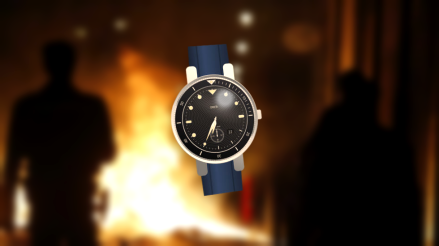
6 h 35 min
